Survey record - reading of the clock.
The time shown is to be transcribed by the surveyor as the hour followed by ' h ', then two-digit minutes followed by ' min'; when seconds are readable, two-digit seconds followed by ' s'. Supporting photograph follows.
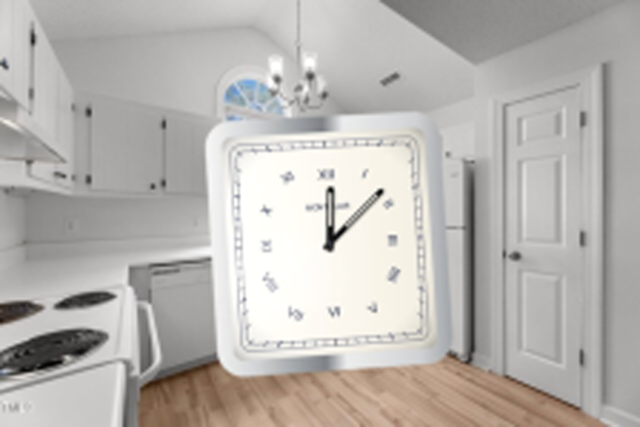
12 h 08 min
